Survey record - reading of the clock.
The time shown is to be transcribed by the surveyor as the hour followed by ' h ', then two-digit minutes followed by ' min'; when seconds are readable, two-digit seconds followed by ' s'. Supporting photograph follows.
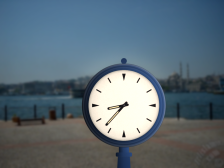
8 h 37 min
